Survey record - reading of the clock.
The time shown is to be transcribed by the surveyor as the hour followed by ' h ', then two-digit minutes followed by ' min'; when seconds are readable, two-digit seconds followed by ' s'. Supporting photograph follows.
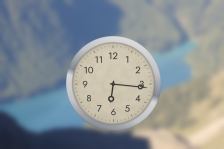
6 h 16 min
